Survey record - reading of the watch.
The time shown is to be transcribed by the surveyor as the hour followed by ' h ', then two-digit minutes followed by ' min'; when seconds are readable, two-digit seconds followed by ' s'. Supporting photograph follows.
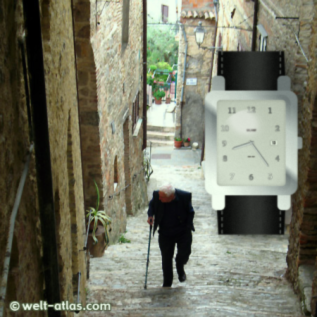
8 h 24 min
